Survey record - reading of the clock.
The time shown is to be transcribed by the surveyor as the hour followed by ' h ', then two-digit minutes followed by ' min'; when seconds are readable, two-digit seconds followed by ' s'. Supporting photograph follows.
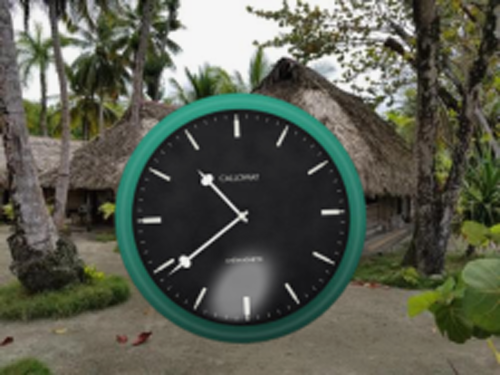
10 h 39 min
